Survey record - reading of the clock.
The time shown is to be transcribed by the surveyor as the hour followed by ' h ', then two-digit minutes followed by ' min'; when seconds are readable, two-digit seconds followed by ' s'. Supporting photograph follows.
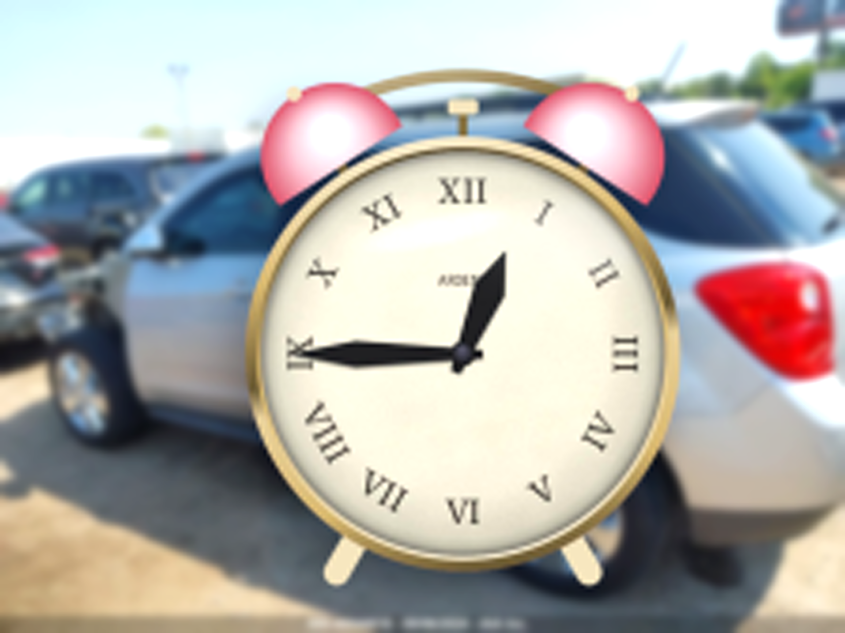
12 h 45 min
